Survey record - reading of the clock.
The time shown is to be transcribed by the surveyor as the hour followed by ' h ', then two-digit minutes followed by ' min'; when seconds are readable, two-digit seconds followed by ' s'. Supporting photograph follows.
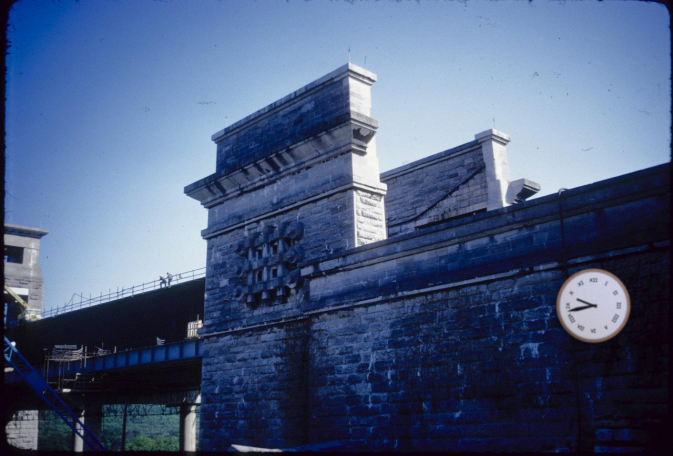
9 h 43 min
